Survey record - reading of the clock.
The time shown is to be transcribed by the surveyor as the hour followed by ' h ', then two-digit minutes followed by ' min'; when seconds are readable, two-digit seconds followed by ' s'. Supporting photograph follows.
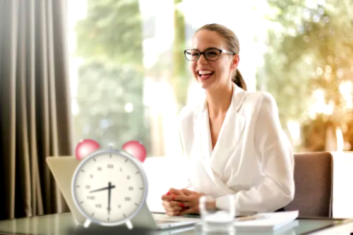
8 h 30 min
